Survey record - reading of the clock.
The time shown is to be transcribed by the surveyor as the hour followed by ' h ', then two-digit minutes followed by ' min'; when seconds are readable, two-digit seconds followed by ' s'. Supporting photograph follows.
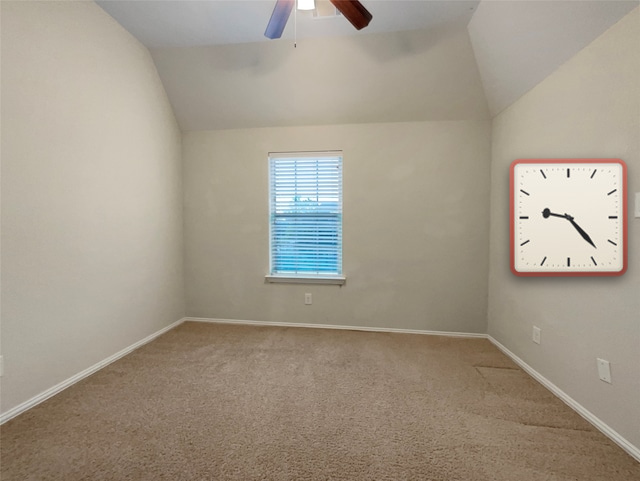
9 h 23 min
